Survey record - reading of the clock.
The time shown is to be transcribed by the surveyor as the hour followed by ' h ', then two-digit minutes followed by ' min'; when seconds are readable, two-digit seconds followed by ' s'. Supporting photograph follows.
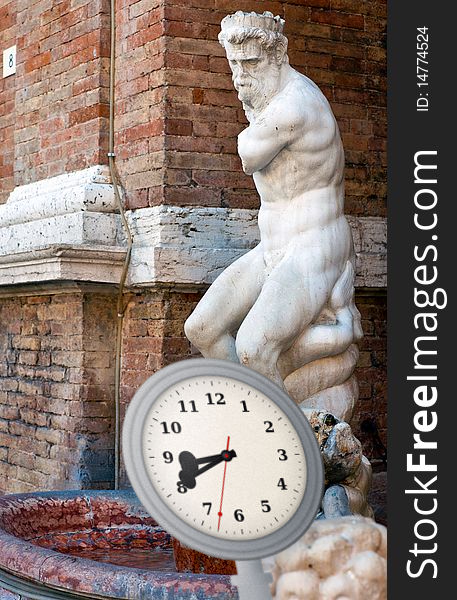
8 h 40 min 33 s
